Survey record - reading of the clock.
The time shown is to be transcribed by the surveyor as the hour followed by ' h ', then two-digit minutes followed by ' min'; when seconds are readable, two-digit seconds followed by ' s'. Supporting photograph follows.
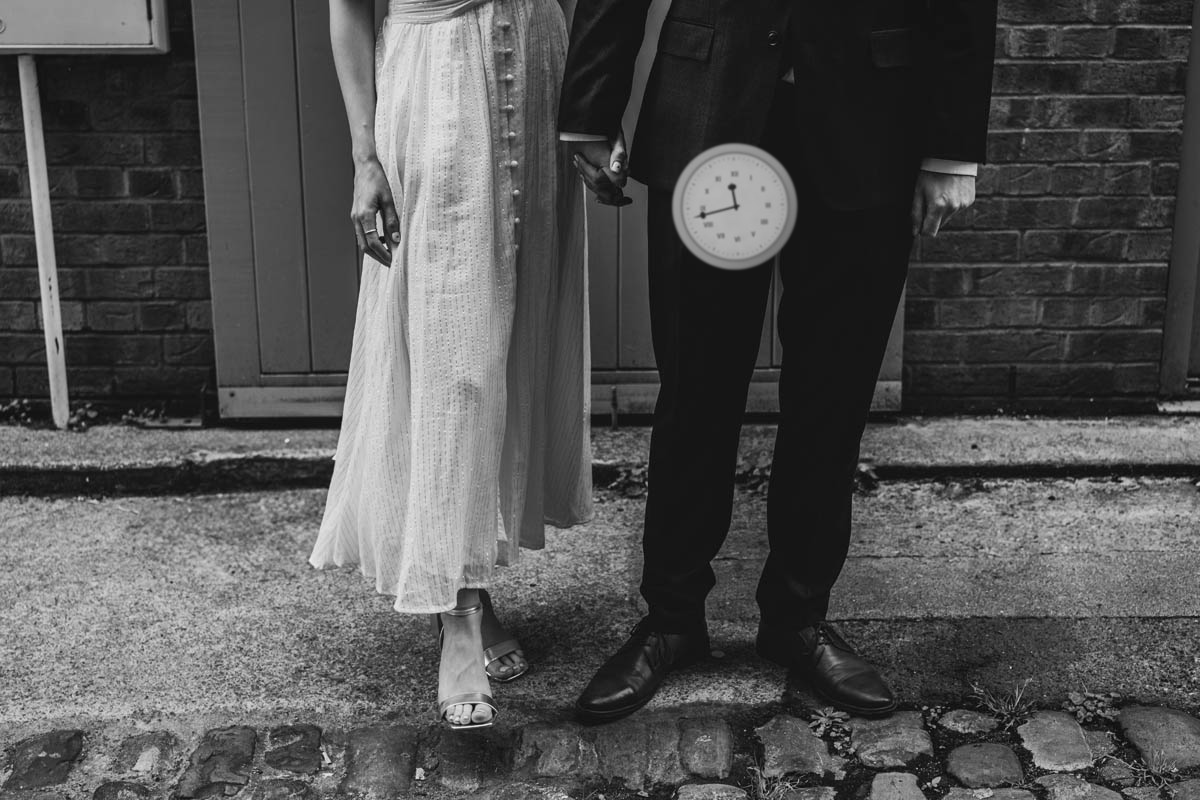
11 h 43 min
